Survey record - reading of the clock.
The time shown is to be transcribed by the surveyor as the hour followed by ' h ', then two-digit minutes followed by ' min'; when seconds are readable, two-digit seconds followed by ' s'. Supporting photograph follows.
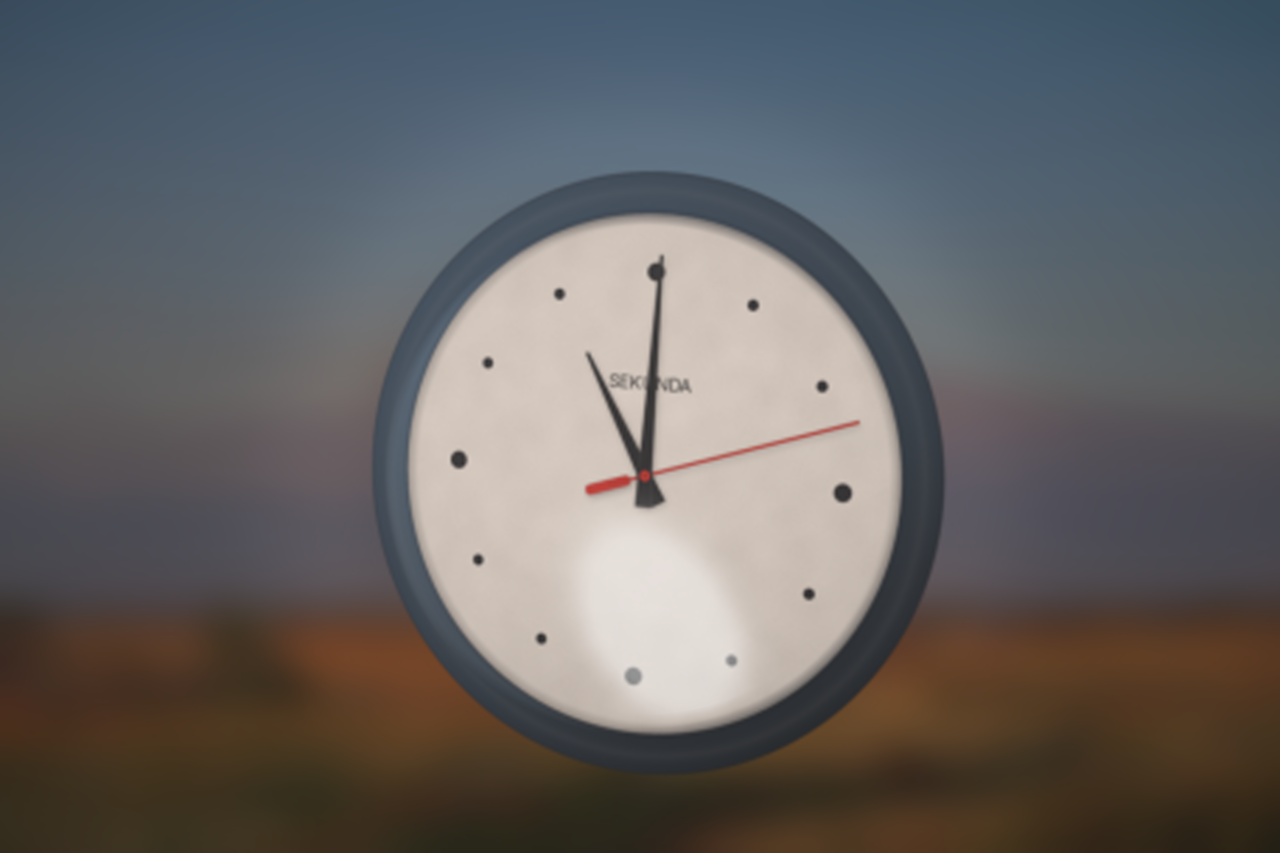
11 h 00 min 12 s
